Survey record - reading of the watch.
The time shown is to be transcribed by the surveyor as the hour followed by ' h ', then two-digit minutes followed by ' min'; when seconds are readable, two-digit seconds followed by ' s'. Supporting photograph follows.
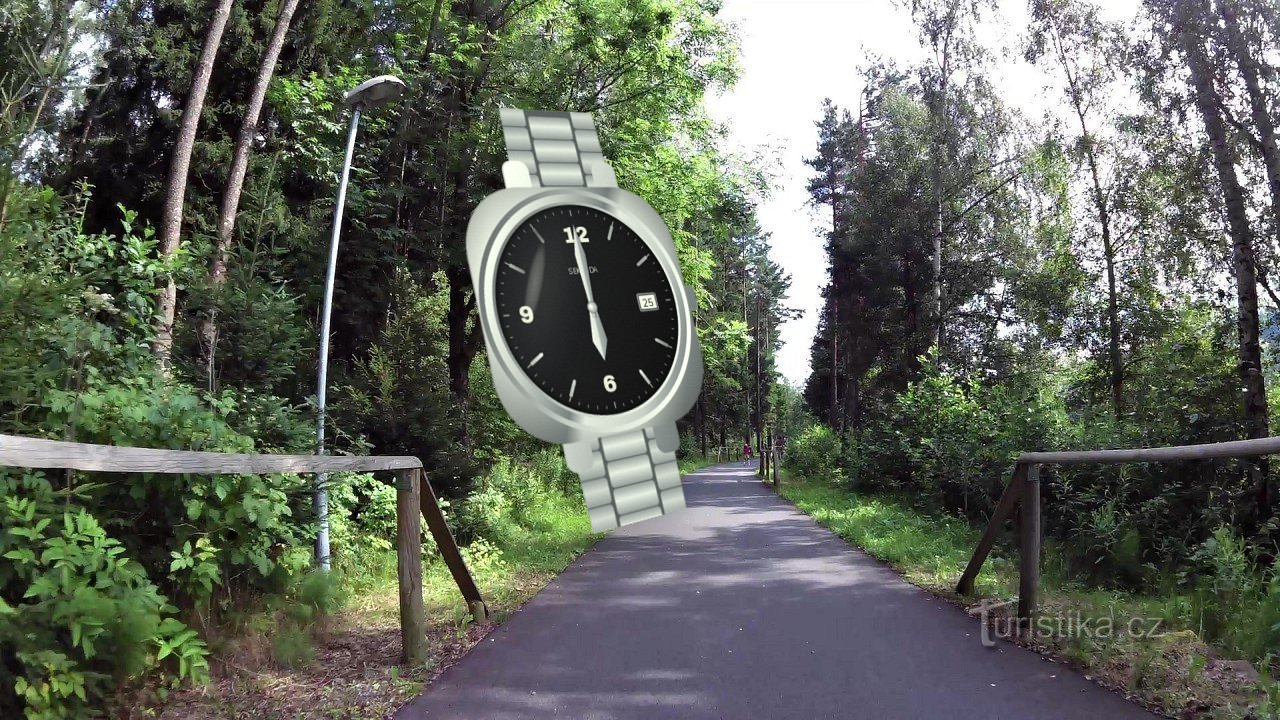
6 h 00 min
